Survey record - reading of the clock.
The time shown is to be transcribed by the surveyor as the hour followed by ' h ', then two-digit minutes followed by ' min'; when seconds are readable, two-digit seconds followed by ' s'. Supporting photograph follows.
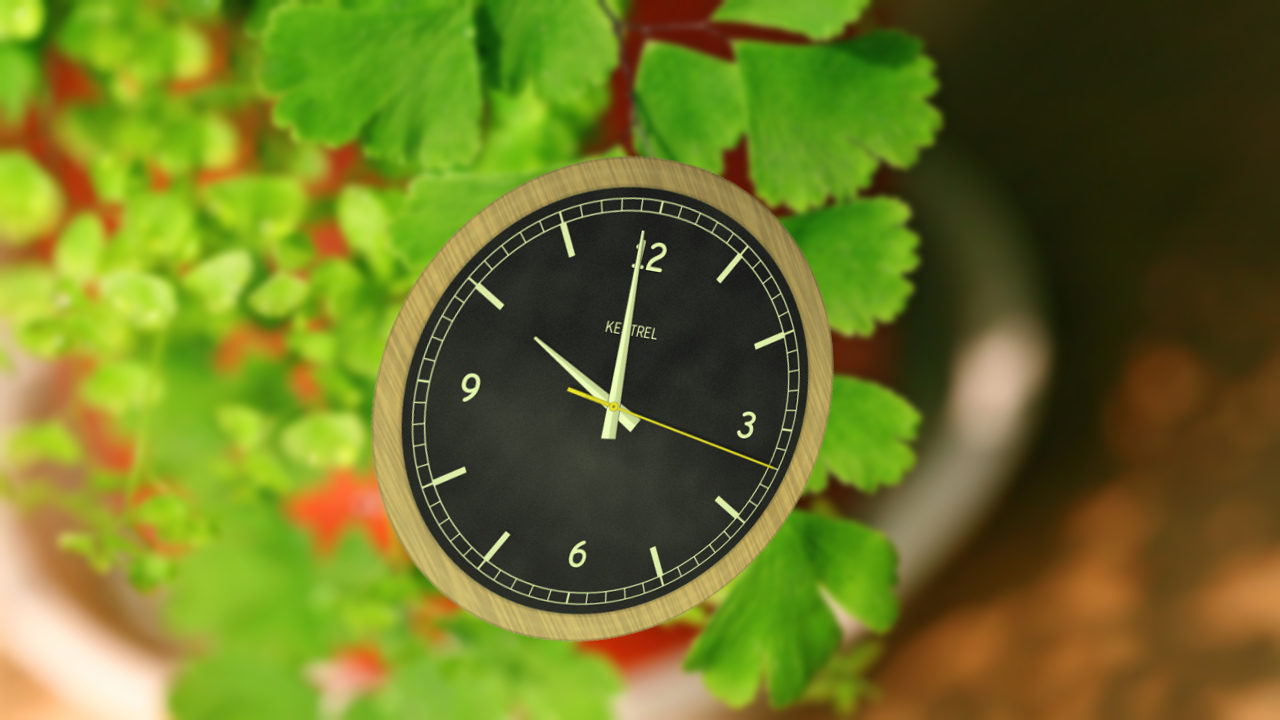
9 h 59 min 17 s
